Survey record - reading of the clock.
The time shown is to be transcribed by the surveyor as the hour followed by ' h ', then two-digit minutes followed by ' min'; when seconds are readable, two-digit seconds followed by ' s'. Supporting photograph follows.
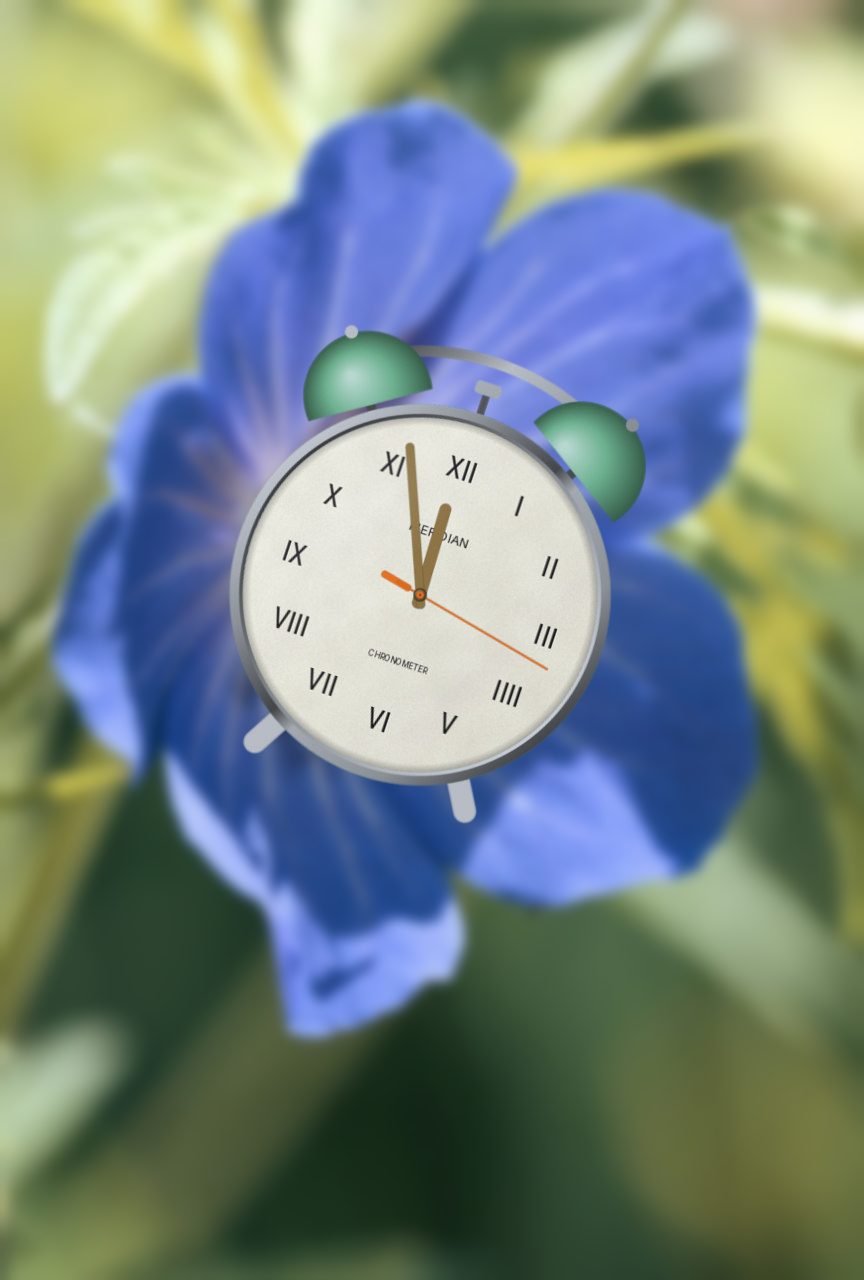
11 h 56 min 17 s
